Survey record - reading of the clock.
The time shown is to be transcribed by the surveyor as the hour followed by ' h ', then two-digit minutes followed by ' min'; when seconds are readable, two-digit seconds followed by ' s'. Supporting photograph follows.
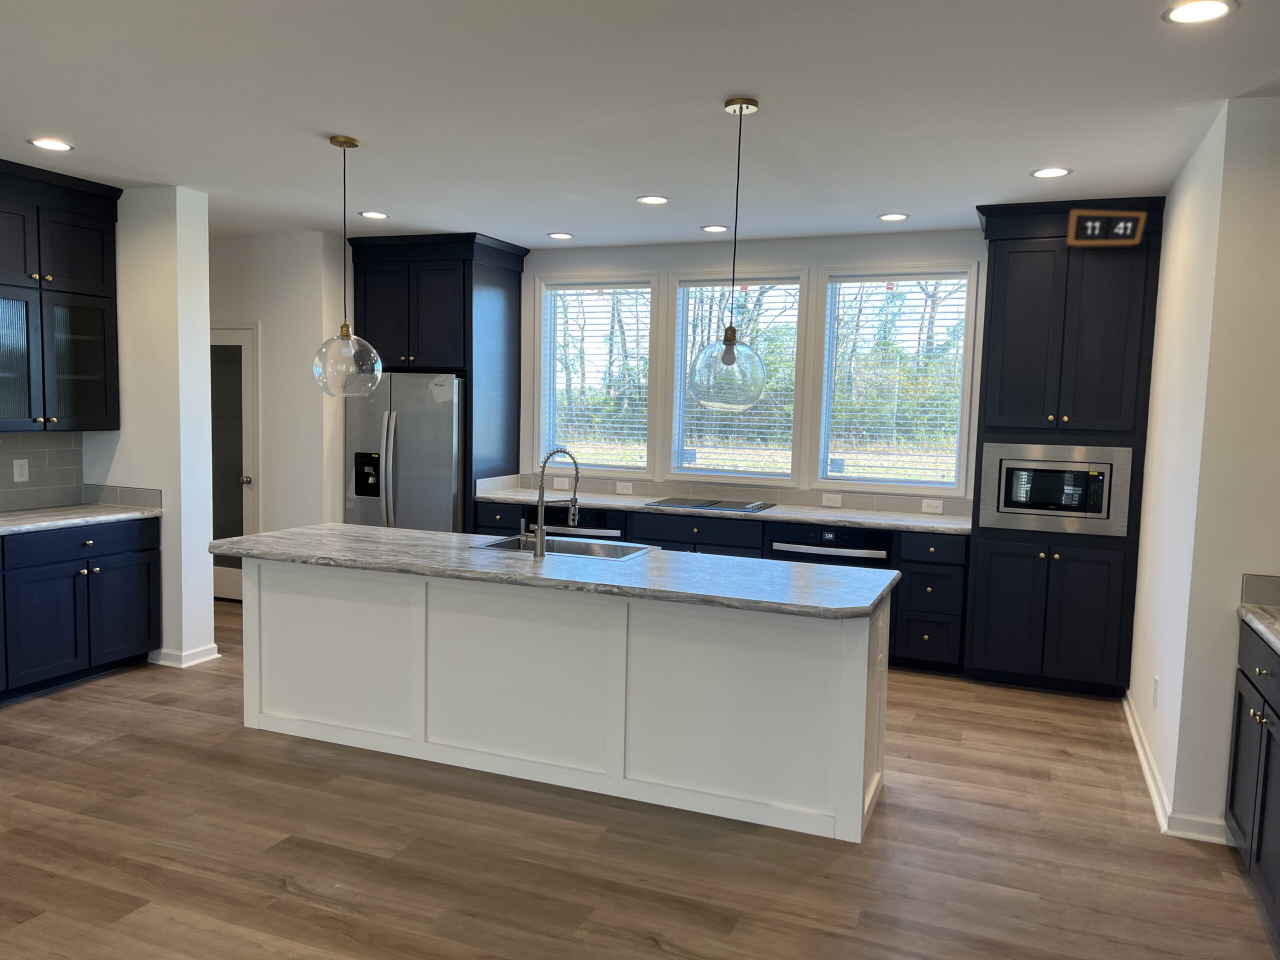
11 h 41 min
